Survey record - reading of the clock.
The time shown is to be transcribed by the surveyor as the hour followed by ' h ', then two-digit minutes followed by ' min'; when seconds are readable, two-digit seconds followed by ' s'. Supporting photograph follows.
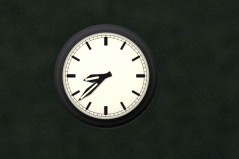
8 h 38 min
